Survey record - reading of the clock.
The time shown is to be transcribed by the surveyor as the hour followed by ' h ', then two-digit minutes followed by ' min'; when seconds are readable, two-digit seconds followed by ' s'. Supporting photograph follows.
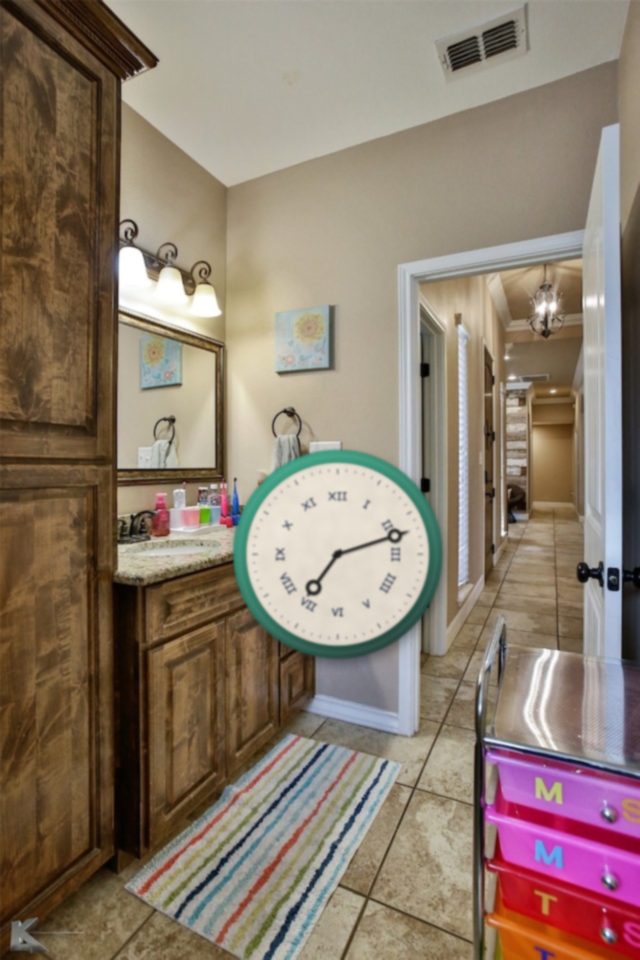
7 h 12 min
